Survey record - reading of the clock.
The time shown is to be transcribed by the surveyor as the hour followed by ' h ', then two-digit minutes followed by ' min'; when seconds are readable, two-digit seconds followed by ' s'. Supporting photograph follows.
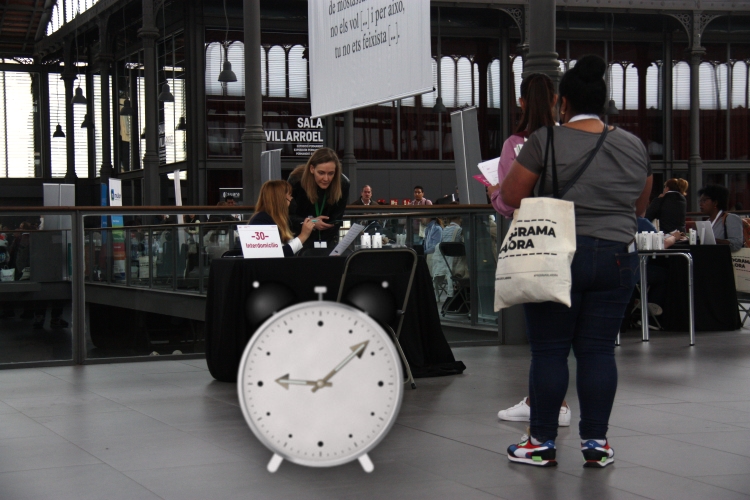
9 h 08 min
